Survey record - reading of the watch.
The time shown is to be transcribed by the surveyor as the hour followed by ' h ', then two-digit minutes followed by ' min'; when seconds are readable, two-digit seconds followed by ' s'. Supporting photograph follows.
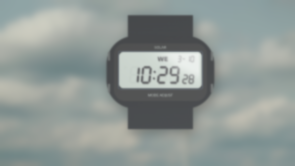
10 h 29 min
